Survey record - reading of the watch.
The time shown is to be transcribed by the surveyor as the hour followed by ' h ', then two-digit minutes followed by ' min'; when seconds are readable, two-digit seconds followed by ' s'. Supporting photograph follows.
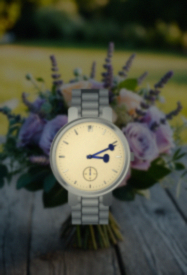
3 h 11 min
